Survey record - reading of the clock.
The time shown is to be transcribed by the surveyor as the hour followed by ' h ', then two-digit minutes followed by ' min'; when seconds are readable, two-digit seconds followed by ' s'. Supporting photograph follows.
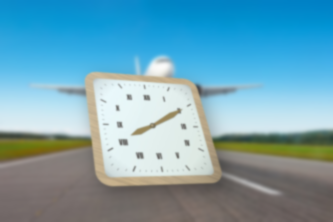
8 h 10 min
